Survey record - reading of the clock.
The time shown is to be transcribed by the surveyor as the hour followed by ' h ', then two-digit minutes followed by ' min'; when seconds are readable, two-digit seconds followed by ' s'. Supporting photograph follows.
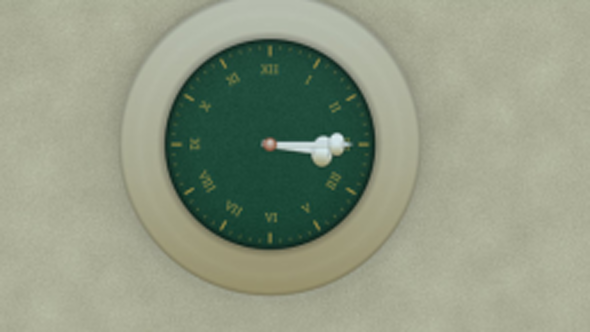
3 h 15 min
